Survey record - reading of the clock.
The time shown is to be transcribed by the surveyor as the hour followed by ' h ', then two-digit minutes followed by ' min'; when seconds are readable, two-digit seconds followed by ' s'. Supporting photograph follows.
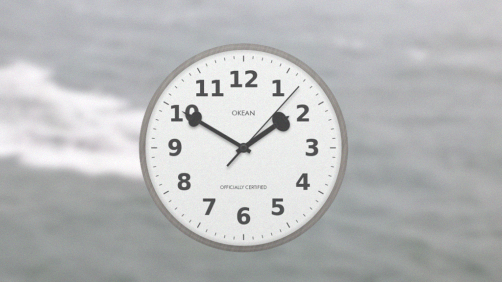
1 h 50 min 07 s
